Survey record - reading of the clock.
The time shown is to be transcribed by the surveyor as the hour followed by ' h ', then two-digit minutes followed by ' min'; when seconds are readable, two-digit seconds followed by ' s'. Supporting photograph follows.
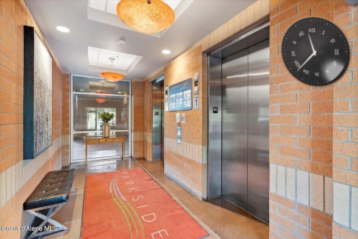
11 h 38 min
